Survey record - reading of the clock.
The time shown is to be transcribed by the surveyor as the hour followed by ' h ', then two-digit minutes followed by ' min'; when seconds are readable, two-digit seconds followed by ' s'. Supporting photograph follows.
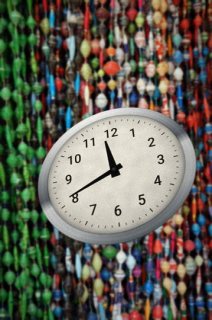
11 h 41 min
